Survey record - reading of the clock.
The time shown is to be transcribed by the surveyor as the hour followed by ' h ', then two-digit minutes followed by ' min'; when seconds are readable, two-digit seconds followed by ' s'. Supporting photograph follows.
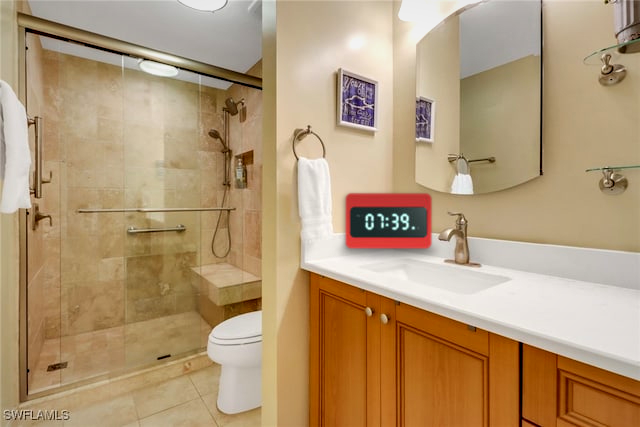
7 h 39 min
